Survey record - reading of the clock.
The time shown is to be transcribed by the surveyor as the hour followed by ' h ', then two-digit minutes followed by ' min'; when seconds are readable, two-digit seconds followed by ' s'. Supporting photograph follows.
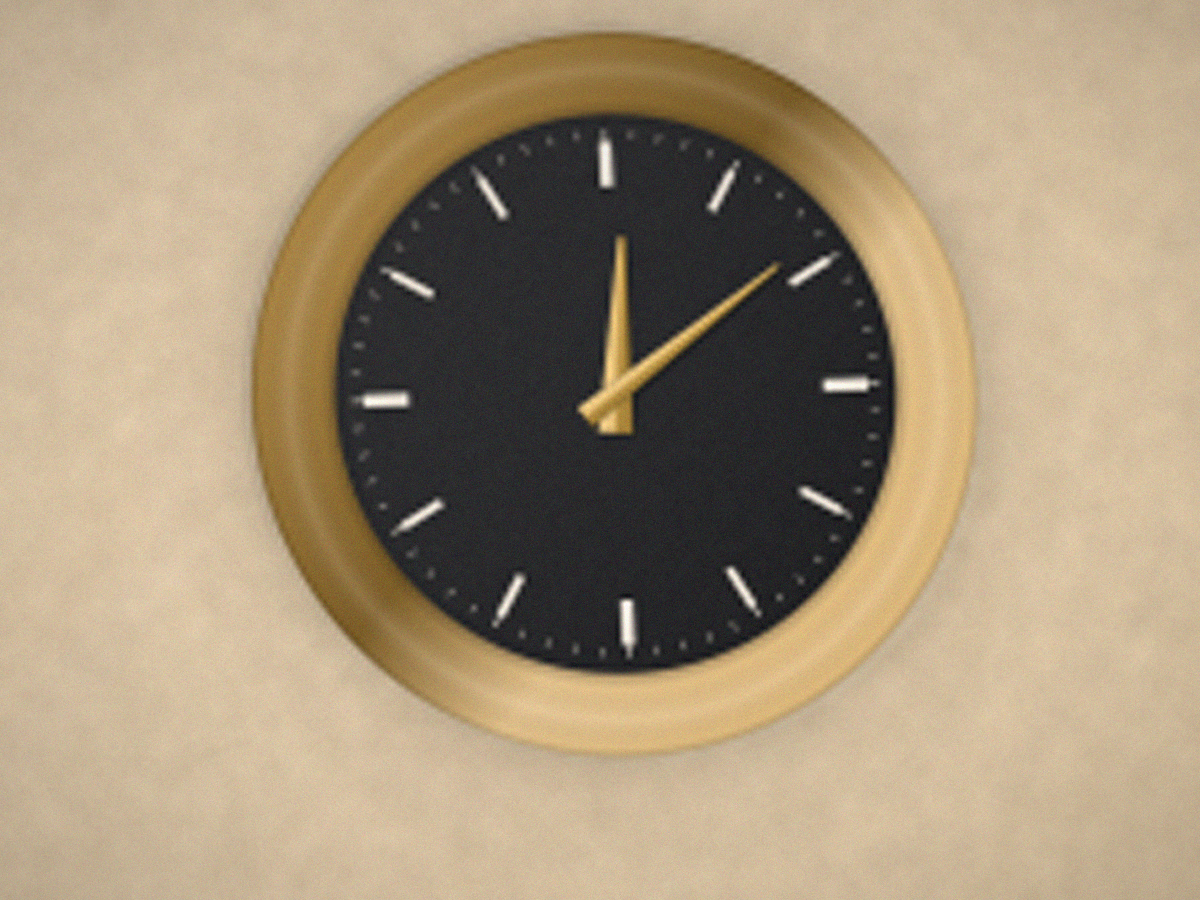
12 h 09 min
